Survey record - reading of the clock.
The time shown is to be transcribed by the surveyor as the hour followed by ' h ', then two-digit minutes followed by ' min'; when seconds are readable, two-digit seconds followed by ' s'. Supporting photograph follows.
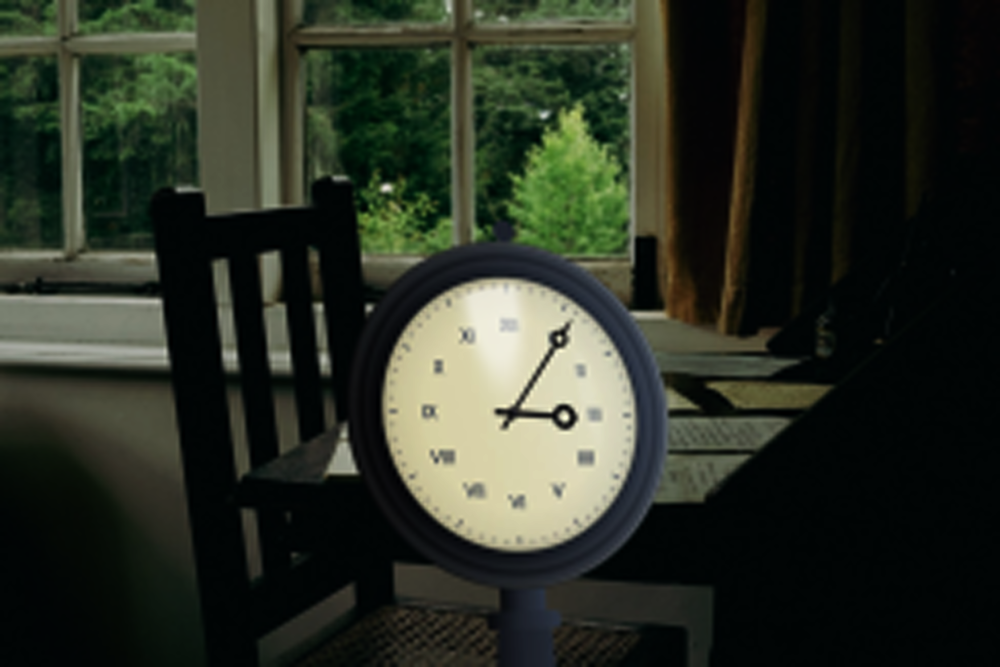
3 h 06 min
